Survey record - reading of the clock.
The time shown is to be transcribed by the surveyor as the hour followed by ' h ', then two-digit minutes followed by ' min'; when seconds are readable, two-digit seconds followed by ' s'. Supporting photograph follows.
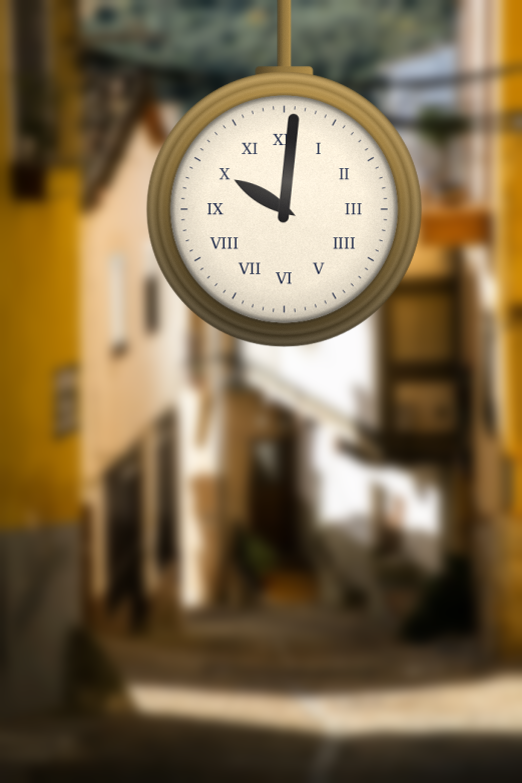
10 h 01 min
